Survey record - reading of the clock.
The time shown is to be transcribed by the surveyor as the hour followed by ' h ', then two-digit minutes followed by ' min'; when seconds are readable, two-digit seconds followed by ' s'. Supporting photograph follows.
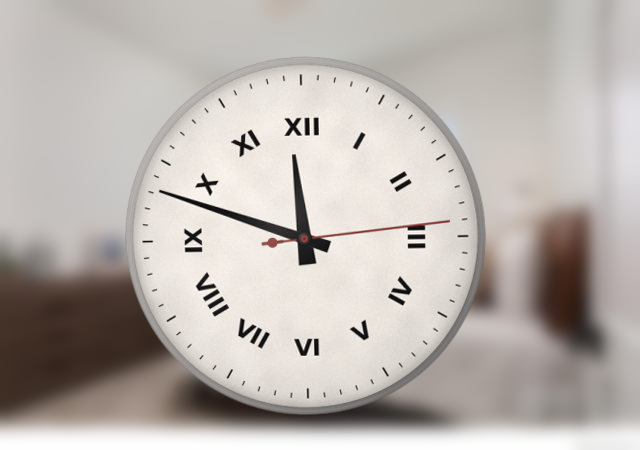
11 h 48 min 14 s
